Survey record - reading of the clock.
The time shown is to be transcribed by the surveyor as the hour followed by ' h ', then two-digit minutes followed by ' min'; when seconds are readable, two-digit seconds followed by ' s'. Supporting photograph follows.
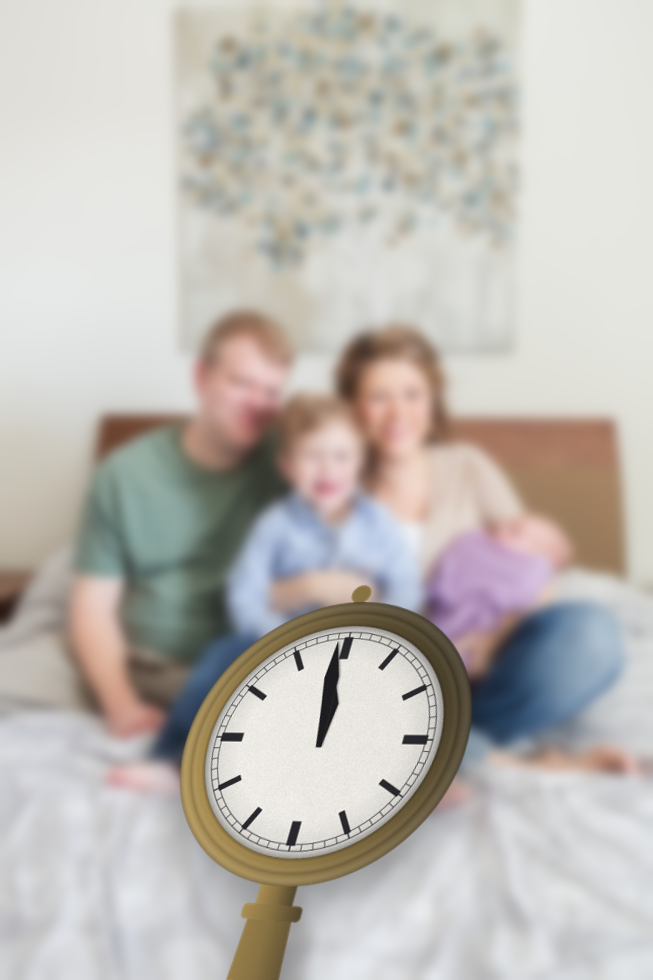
11 h 59 min
